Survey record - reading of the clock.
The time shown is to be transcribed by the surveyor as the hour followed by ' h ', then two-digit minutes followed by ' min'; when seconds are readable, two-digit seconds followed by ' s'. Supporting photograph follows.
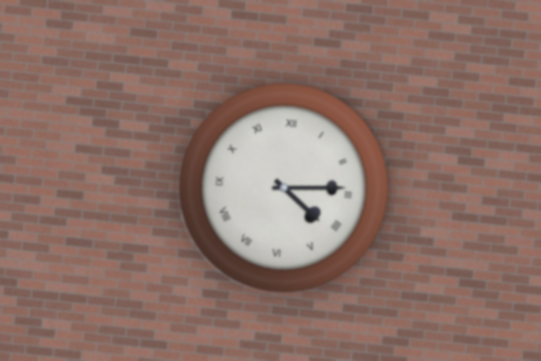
4 h 14 min
